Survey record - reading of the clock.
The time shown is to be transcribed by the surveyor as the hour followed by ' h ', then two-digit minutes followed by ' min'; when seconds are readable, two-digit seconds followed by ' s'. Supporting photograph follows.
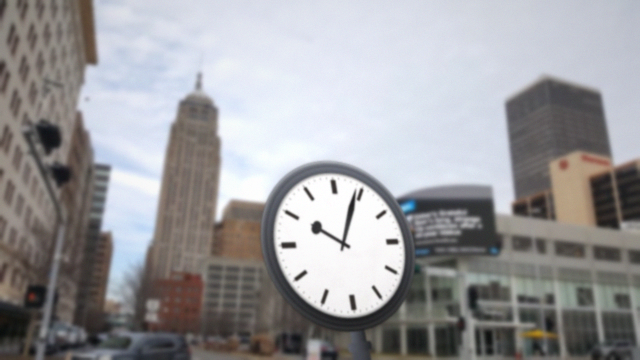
10 h 04 min
